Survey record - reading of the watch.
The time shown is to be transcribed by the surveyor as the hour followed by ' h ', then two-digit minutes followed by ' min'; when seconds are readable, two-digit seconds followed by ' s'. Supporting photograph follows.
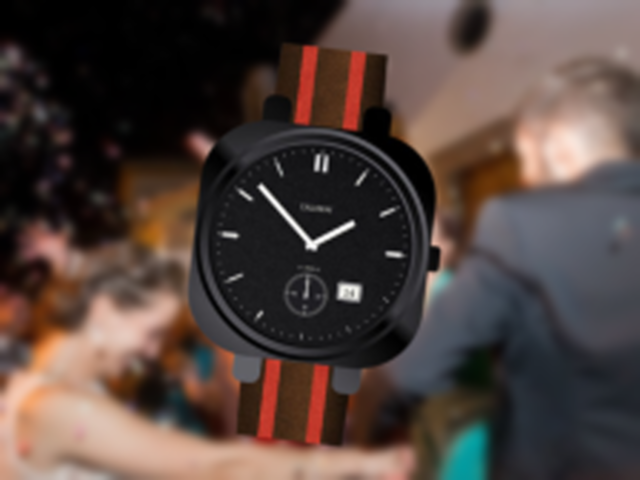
1 h 52 min
